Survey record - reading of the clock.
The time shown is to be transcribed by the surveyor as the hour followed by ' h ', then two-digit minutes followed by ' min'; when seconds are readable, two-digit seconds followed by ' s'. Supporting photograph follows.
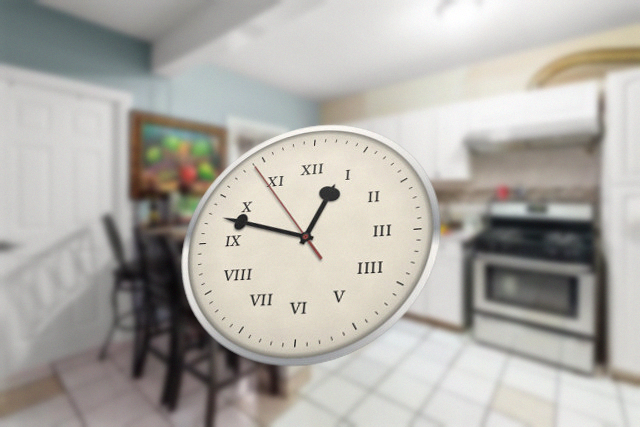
12 h 47 min 54 s
